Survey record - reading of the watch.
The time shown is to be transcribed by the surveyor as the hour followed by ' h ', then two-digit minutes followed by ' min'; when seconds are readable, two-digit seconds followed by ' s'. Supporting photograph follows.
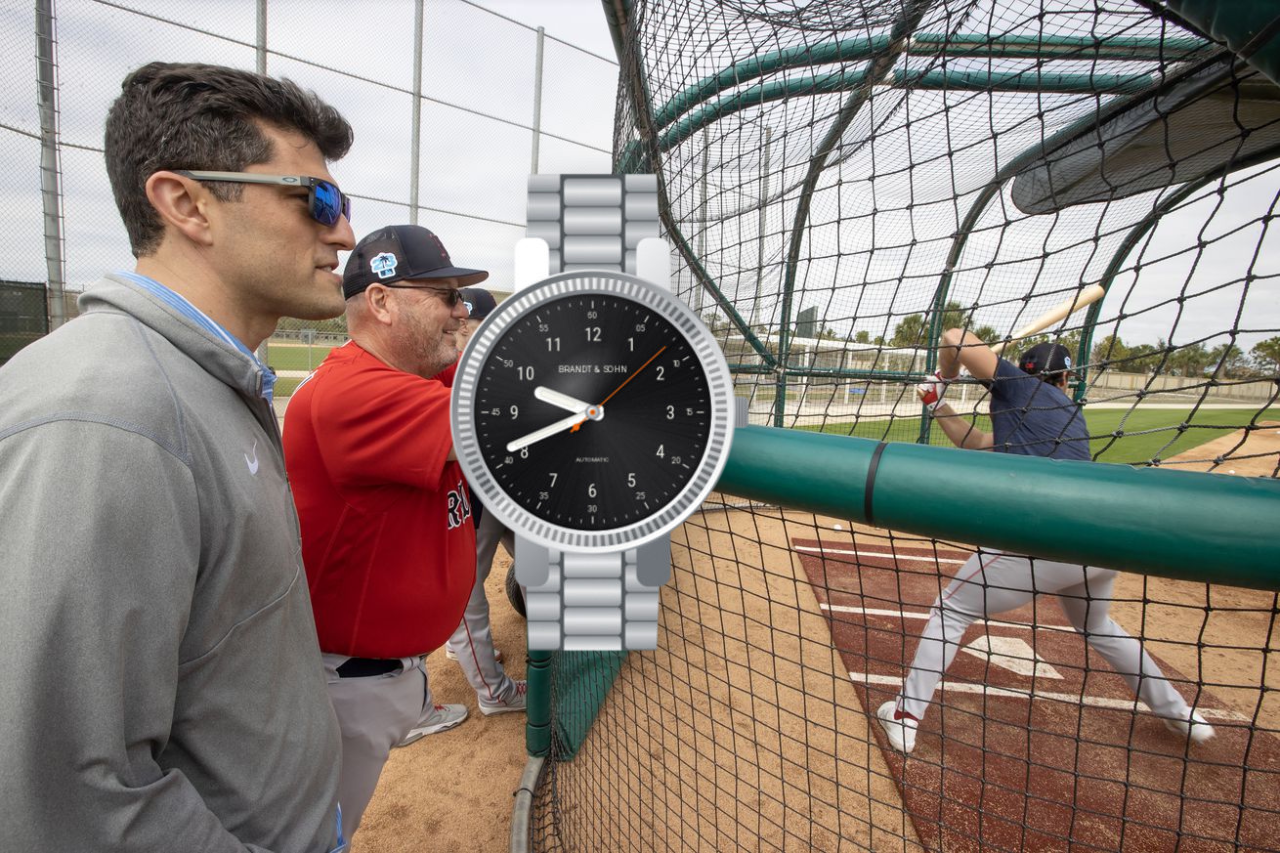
9 h 41 min 08 s
